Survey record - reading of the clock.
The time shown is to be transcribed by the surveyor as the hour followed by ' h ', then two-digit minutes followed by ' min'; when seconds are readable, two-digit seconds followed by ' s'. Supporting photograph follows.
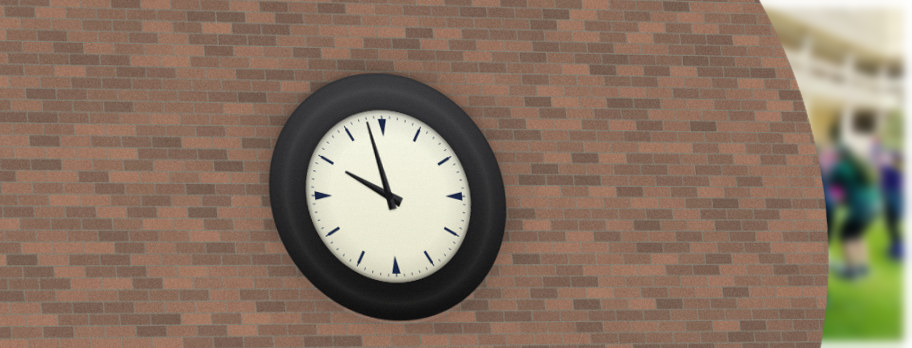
9 h 58 min
